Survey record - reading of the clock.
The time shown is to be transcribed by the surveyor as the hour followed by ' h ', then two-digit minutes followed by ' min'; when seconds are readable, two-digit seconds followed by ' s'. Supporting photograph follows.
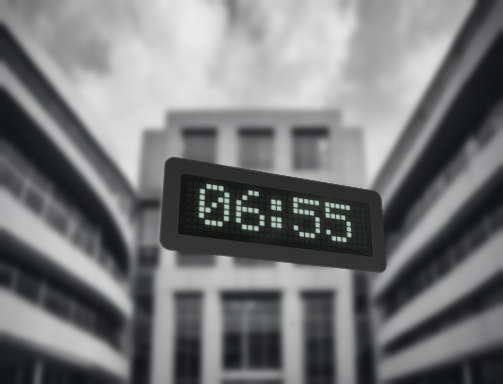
6 h 55 min
